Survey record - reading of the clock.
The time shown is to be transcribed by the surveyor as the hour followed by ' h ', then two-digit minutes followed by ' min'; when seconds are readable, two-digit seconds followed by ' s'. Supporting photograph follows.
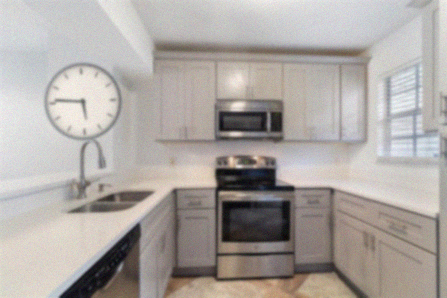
5 h 46 min
